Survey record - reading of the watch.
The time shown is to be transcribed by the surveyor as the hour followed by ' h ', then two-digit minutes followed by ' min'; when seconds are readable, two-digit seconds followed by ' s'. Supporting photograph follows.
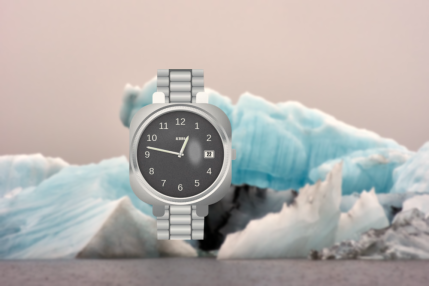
12 h 47 min
